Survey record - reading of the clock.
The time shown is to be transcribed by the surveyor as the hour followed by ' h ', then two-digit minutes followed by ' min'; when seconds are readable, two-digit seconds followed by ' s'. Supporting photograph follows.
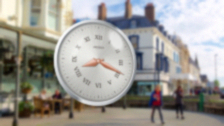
8 h 19 min
